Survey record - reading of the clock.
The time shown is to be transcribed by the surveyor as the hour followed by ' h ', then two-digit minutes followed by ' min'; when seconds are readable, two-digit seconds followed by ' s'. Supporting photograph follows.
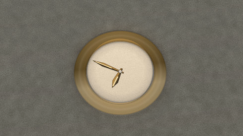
6 h 49 min
